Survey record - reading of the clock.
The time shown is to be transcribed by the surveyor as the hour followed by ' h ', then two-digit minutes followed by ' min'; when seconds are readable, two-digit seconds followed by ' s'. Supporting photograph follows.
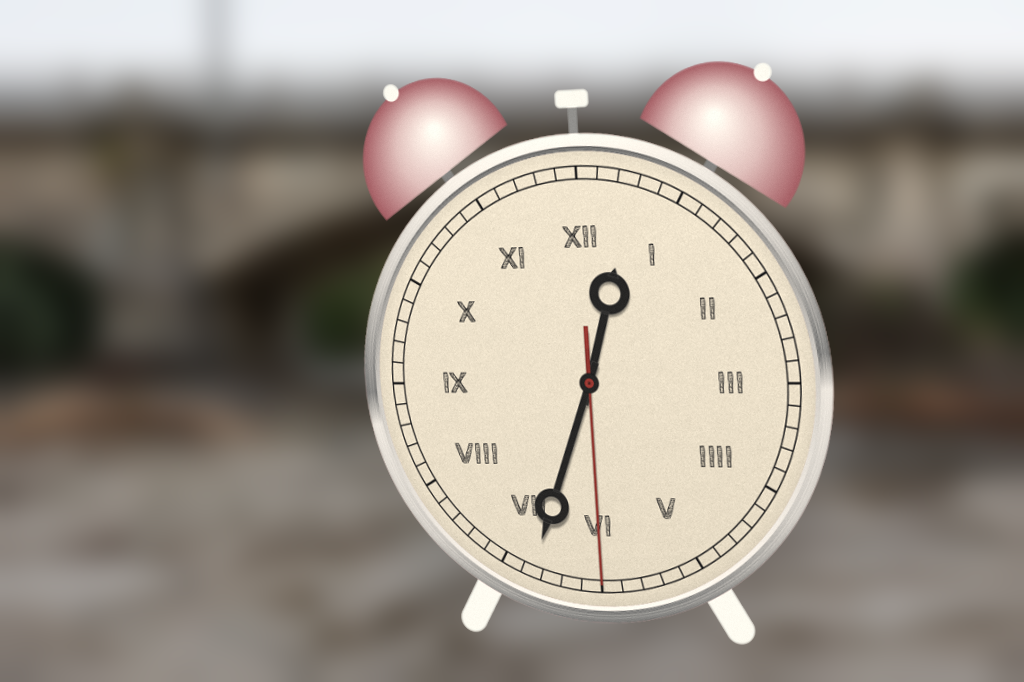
12 h 33 min 30 s
